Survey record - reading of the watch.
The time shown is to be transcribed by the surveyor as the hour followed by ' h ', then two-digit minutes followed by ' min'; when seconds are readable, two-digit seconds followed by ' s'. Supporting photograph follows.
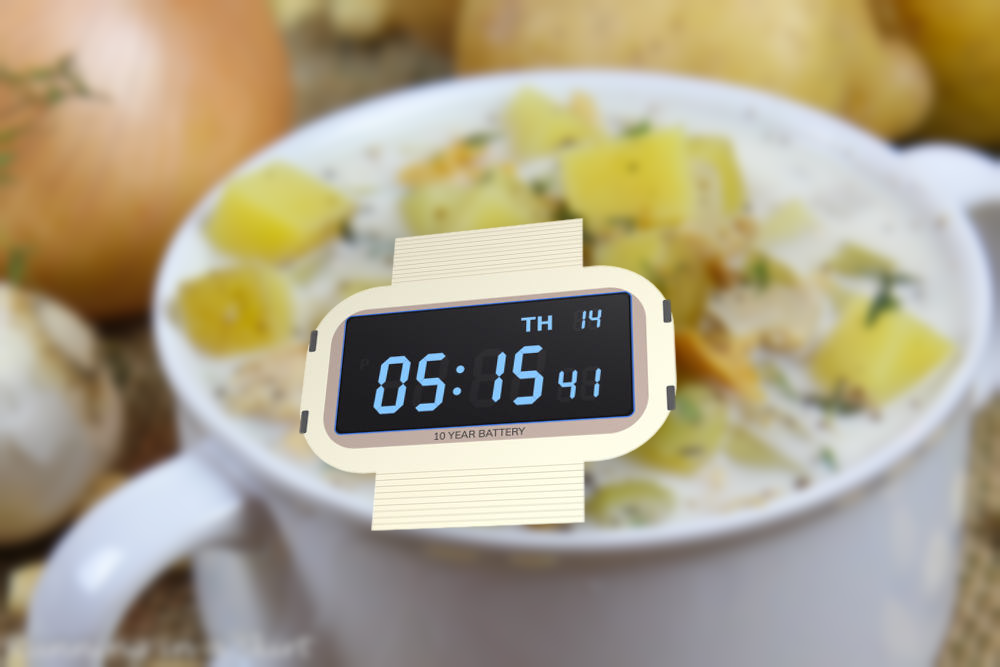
5 h 15 min 41 s
